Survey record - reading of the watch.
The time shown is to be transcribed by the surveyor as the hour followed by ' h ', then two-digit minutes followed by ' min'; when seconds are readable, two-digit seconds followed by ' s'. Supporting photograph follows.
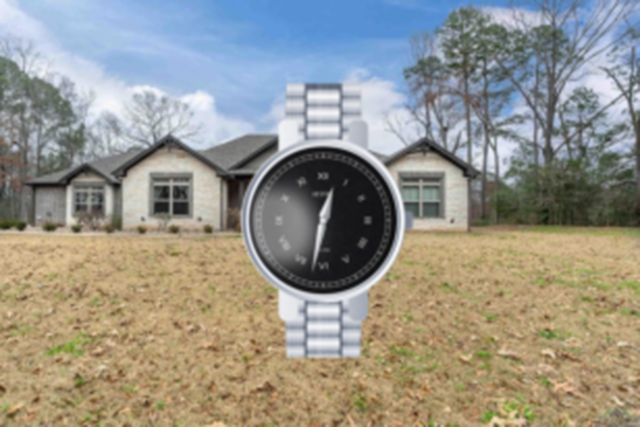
12 h 32 min
